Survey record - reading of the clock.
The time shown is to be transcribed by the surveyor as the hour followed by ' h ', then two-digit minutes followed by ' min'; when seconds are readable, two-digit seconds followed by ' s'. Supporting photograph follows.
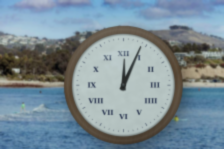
12 h 04 min
